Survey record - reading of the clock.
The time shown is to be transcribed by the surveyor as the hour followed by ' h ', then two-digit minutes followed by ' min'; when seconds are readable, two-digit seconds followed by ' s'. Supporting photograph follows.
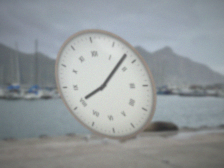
8 h 08 min
